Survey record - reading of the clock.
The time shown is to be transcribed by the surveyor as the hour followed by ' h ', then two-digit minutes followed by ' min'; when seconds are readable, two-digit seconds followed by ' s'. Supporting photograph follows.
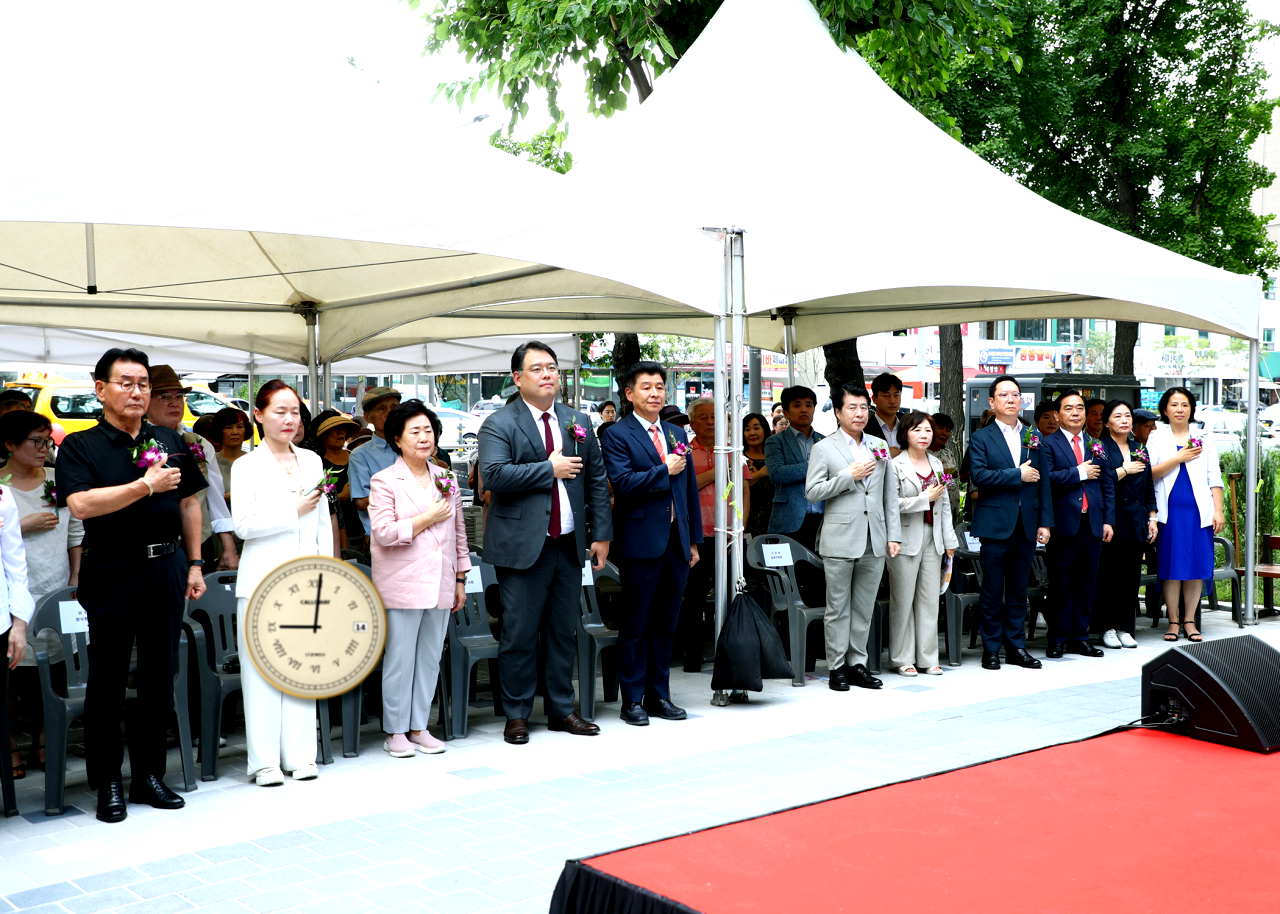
9 h 01 min
